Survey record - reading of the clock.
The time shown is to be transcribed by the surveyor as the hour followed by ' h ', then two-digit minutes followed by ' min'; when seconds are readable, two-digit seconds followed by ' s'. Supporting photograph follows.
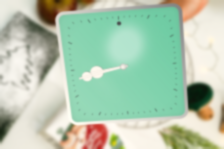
8 h 43 min
